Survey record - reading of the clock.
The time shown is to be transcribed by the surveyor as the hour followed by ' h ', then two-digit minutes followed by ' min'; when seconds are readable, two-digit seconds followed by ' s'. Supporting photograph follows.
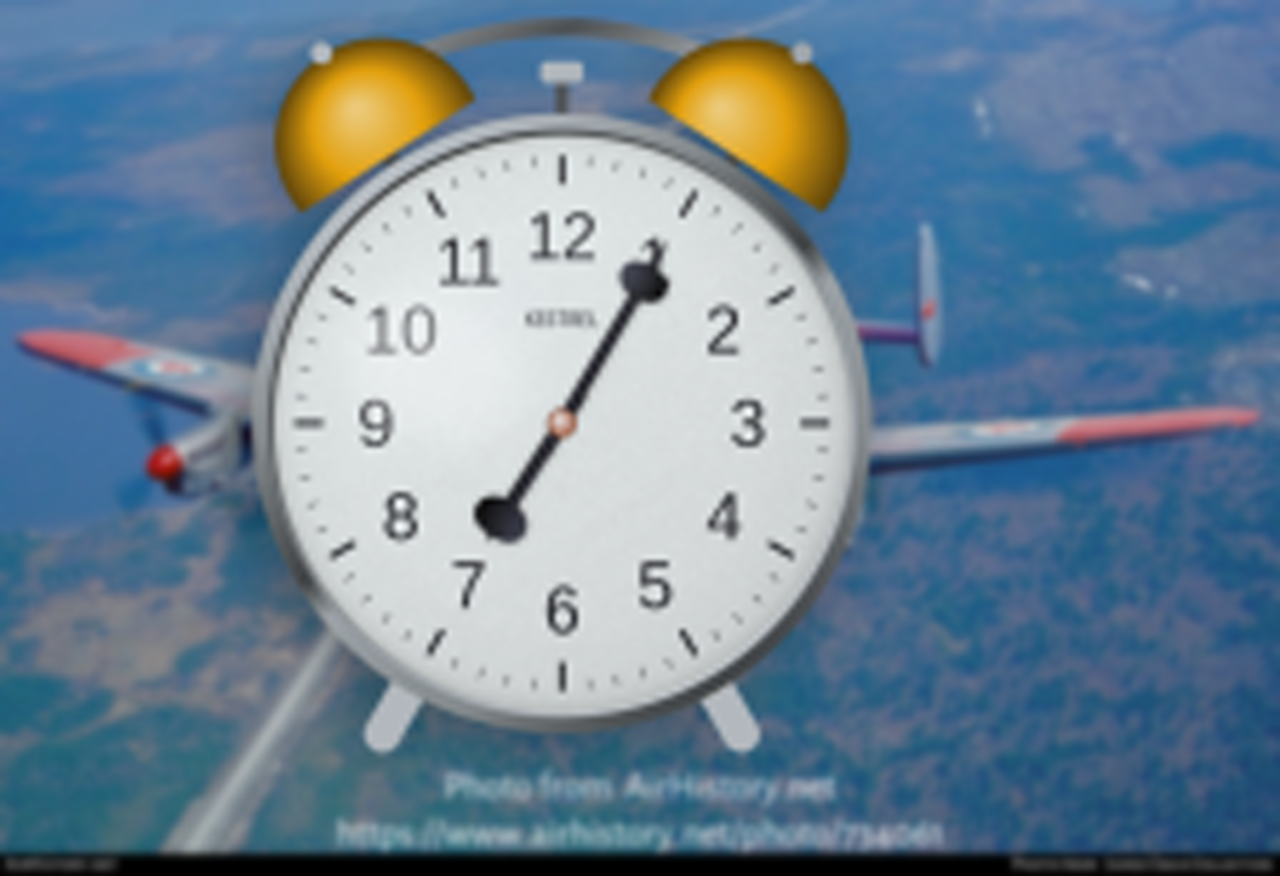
7 h 05 min
